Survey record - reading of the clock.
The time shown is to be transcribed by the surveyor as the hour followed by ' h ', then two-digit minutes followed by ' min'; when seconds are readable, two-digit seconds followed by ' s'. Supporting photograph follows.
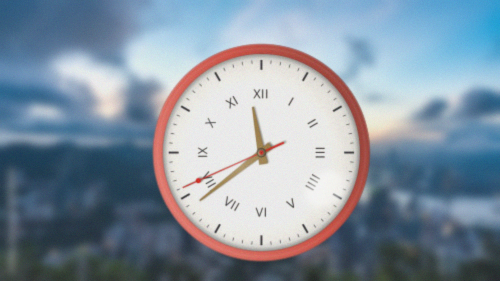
11 h 38 min 41 s
